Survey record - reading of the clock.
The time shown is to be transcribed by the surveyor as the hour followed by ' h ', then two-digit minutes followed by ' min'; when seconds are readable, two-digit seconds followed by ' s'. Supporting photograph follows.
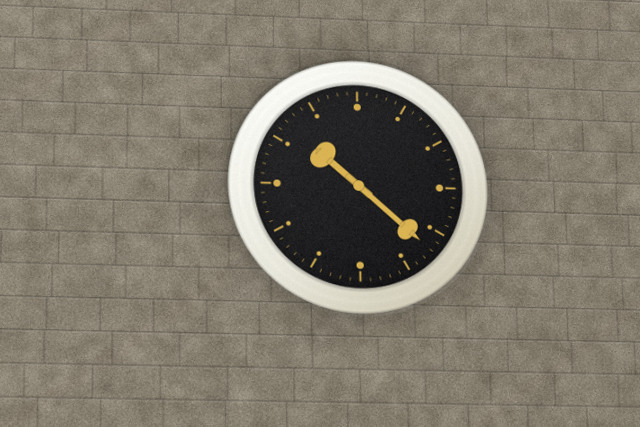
10 h 22 min
